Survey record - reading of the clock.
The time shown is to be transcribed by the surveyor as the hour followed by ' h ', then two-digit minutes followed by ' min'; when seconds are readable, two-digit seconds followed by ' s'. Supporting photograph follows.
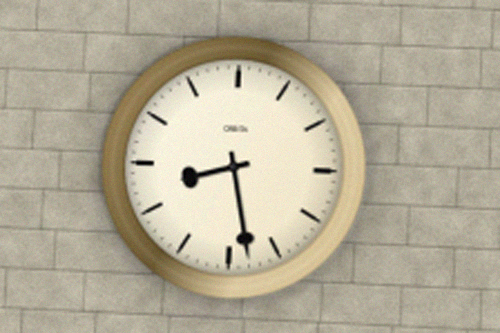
8 h 28 min
